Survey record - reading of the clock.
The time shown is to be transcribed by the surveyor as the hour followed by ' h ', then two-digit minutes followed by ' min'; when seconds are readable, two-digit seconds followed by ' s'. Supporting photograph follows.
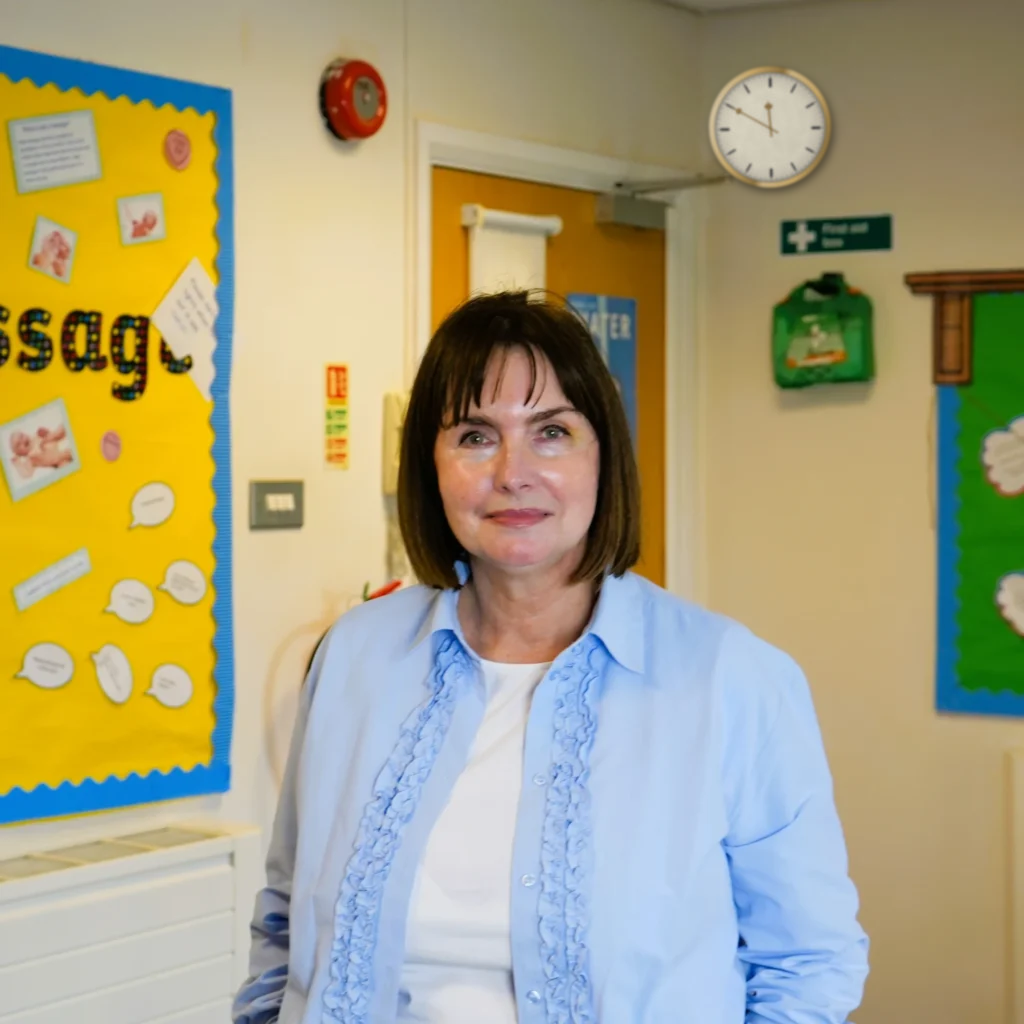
11 h 50 min
